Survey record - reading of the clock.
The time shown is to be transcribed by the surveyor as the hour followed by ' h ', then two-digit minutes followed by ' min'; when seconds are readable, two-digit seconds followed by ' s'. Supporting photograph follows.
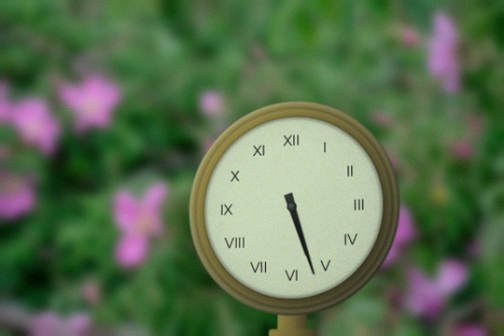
5 h 27 min
